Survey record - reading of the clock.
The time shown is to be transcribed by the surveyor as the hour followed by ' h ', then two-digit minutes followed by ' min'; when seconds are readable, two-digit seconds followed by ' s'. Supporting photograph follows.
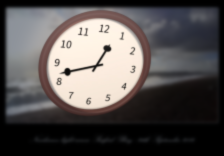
12 h 42 min
